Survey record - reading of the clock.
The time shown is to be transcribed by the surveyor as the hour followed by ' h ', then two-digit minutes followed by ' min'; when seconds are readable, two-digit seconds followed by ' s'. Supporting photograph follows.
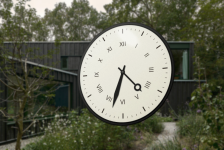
4 h 33 min
